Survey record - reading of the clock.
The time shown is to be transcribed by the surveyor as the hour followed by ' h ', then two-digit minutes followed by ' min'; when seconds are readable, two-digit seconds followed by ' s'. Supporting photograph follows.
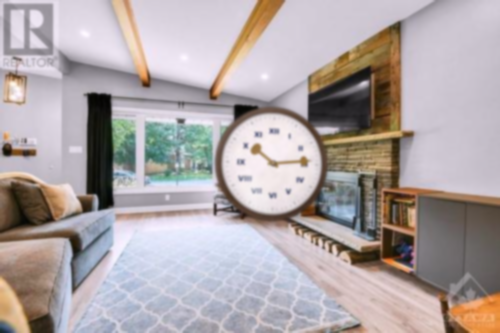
10 h 14 min
